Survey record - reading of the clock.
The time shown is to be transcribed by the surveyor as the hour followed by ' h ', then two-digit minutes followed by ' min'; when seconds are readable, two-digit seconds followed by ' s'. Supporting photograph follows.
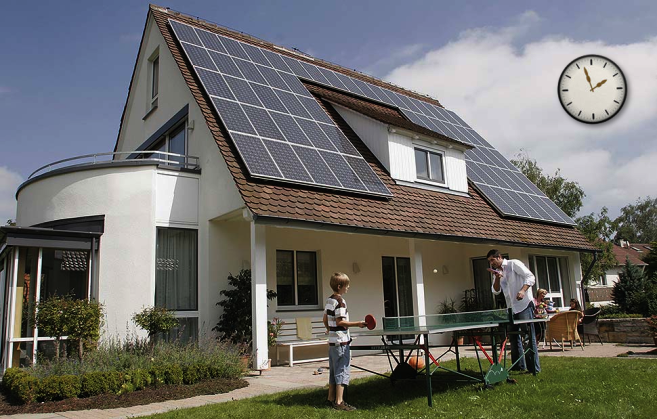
1 h 57 min
